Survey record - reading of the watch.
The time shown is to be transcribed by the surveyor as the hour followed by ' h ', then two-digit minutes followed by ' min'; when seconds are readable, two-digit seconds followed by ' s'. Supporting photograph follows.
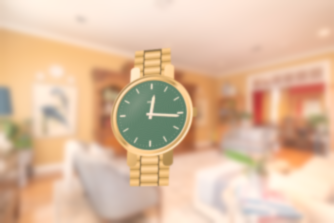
12 h 16 min
